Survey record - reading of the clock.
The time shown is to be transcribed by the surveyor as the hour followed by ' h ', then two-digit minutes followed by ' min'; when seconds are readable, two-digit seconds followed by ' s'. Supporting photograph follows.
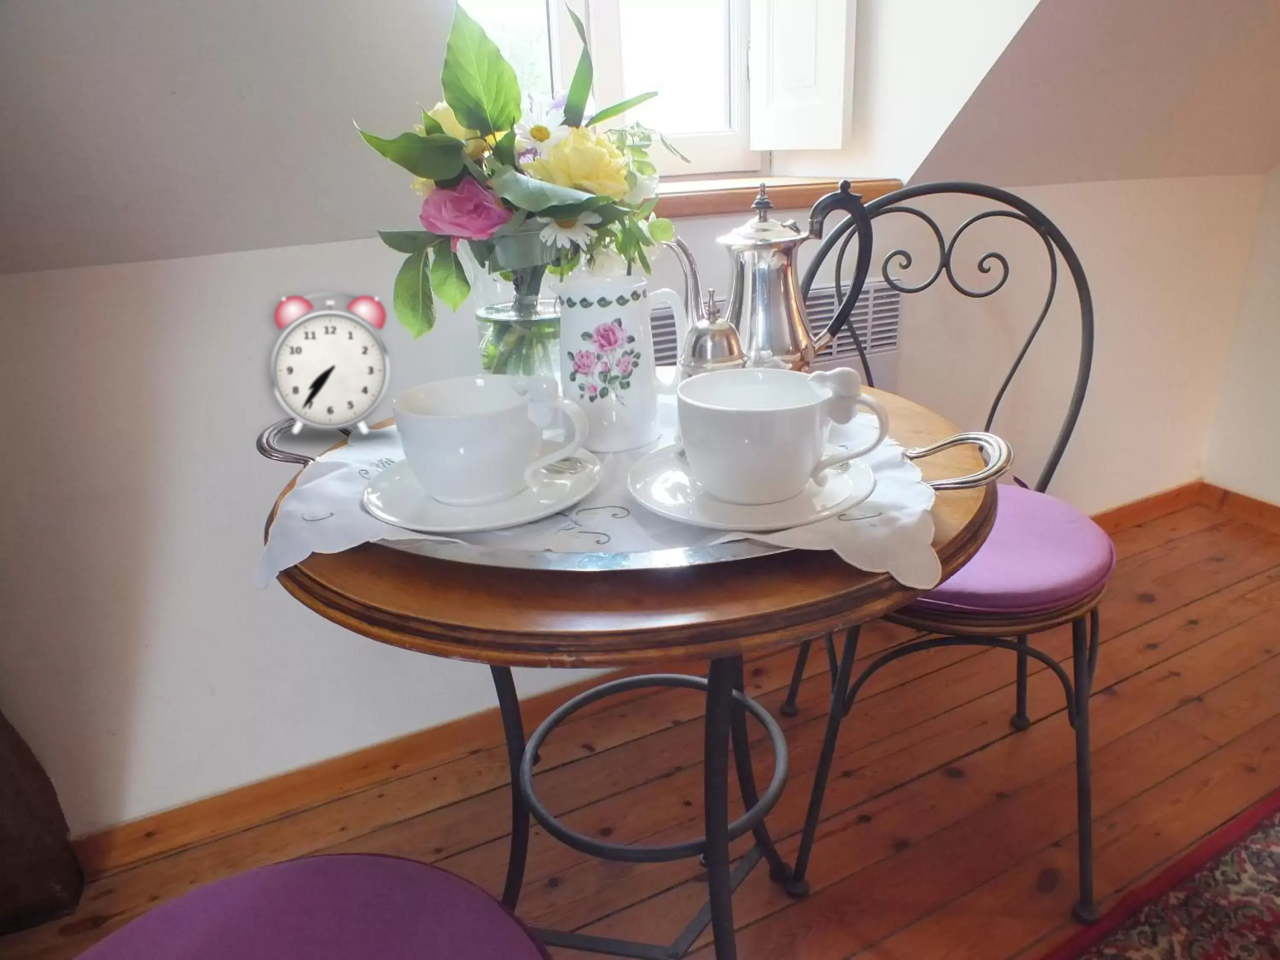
7 h 36 min
